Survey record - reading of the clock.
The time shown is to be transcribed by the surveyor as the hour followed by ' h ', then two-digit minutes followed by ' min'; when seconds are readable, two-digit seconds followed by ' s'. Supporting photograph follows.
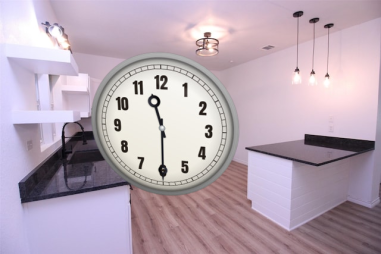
11 h 30 min
